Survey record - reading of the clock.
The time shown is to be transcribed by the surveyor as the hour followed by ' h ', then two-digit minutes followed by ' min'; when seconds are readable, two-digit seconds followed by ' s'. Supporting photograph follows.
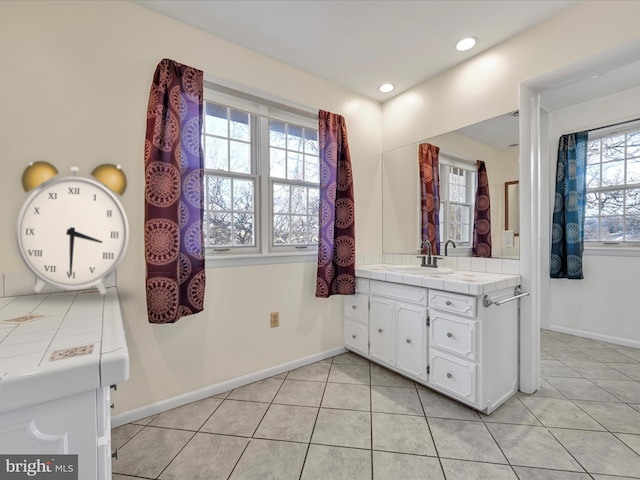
3 h 30 min
